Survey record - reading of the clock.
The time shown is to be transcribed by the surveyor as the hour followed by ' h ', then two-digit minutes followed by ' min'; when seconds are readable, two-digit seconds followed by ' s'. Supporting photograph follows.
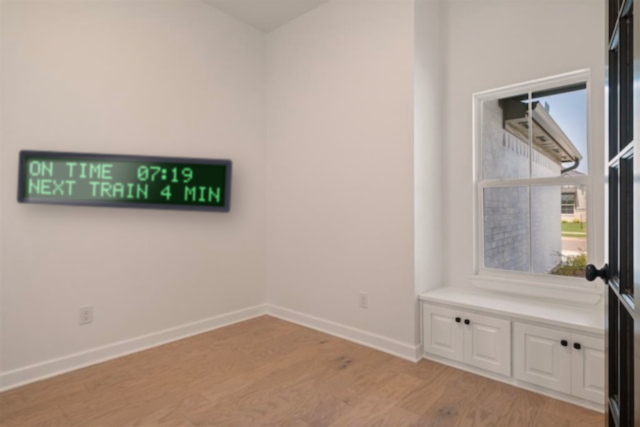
7 h 19 min
